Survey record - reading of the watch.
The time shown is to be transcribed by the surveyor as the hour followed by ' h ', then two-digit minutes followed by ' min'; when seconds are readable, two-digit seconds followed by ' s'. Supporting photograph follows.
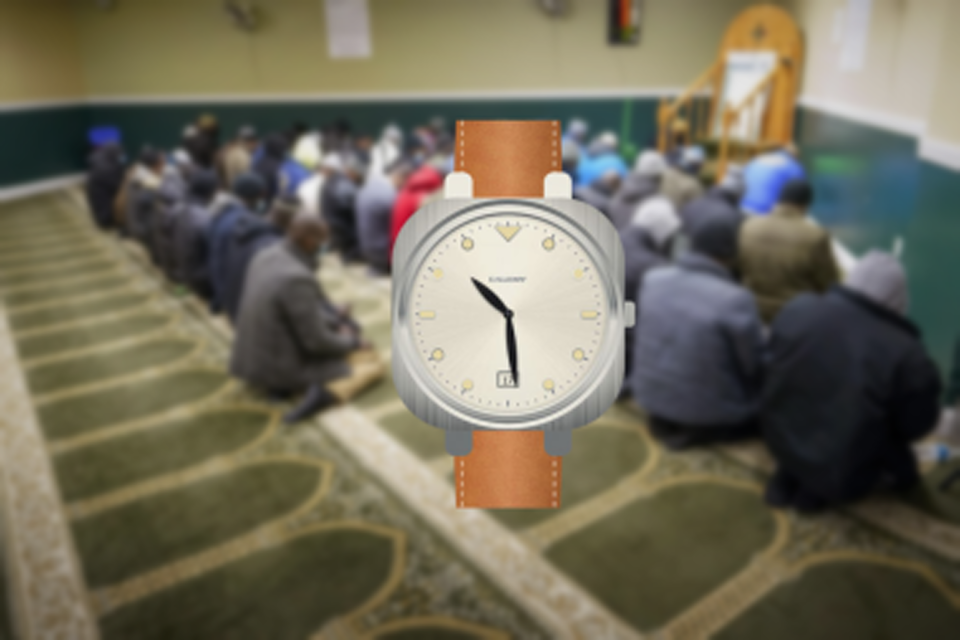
10 h 29 min
